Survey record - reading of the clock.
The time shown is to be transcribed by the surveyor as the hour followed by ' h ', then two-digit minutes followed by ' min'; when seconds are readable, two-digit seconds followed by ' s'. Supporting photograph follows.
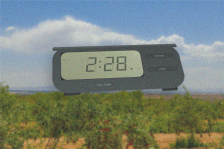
2 h 28 min
